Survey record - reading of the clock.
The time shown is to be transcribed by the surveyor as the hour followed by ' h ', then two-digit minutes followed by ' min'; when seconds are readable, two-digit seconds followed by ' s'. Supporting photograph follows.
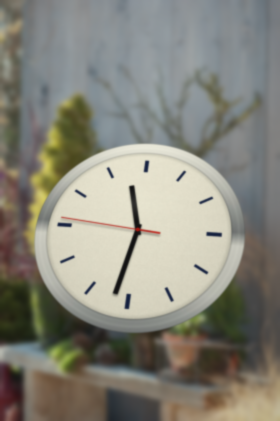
11 h 31 min 46 s
